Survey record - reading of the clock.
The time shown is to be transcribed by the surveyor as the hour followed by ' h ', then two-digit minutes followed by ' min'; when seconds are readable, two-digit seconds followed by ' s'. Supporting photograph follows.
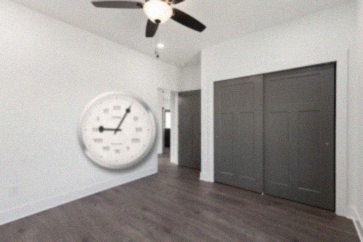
9 h 05 min
